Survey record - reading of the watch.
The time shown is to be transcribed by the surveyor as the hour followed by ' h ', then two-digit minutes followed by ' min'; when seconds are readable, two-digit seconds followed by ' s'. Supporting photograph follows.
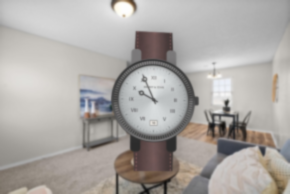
9 h 56 min
